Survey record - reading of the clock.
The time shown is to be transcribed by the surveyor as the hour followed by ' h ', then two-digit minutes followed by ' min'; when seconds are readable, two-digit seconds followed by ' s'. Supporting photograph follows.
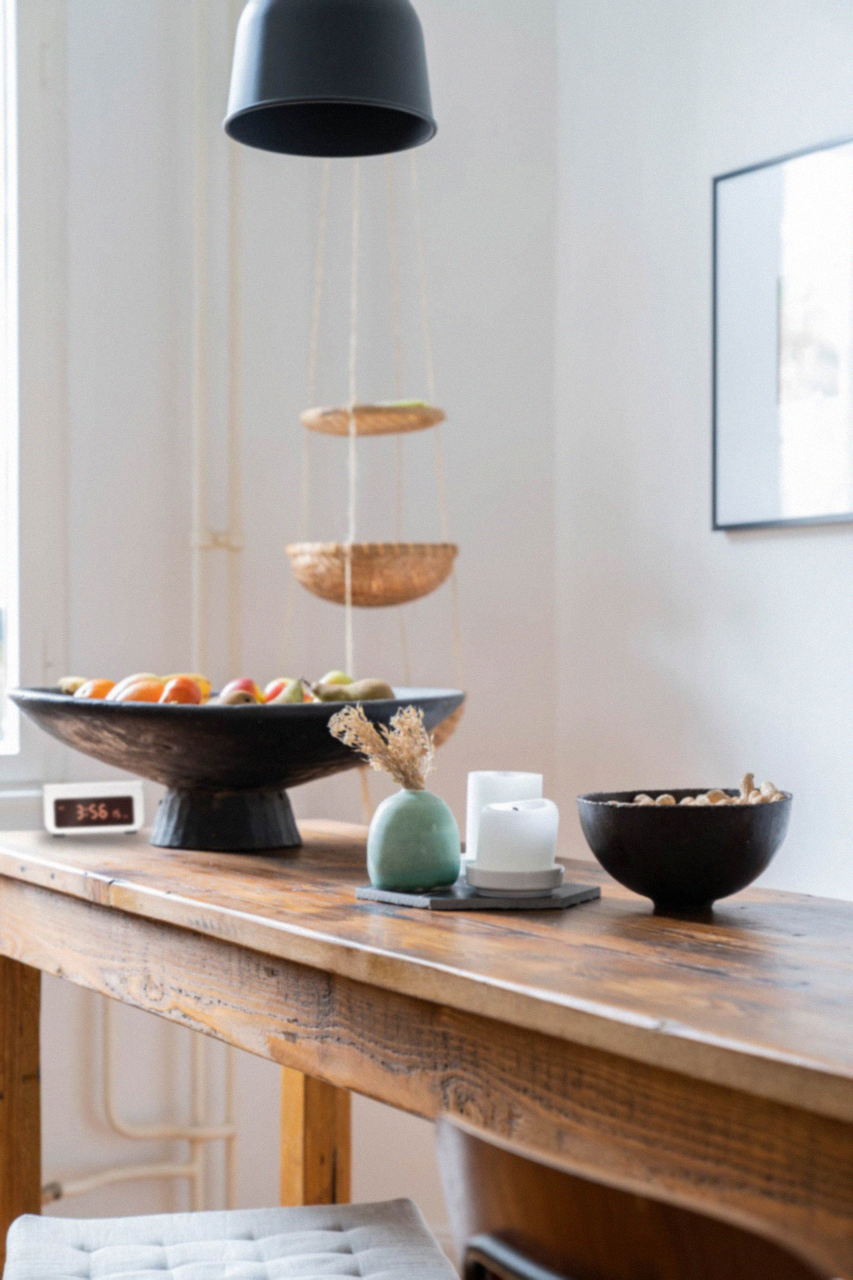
3 h 56 min
